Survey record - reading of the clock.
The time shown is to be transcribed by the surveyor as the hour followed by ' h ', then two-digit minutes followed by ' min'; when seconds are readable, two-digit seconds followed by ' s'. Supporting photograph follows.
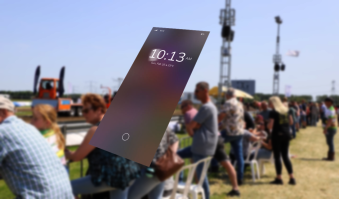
10 h 13 min
